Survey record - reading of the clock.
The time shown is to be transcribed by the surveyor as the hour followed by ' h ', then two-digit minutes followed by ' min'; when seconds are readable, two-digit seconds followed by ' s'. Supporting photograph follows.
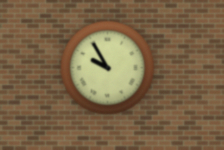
9 h 55 min
